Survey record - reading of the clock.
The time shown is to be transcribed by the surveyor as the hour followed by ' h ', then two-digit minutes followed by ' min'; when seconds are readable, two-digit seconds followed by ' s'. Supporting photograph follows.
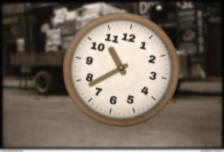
10 h 38 min
